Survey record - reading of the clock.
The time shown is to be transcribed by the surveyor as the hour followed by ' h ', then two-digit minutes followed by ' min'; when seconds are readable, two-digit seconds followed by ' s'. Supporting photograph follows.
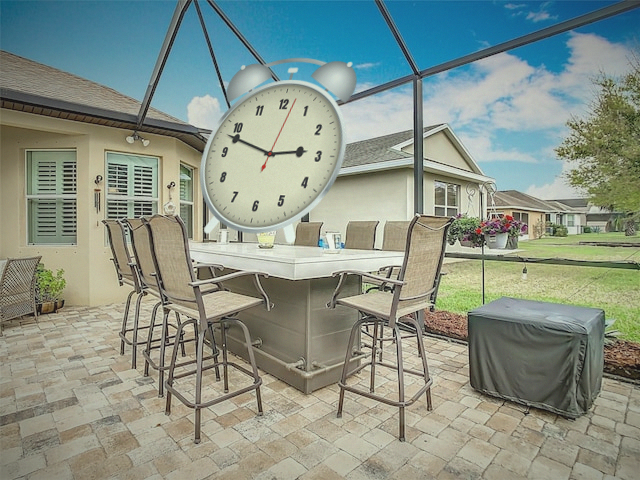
2 h 48 min 02 s
